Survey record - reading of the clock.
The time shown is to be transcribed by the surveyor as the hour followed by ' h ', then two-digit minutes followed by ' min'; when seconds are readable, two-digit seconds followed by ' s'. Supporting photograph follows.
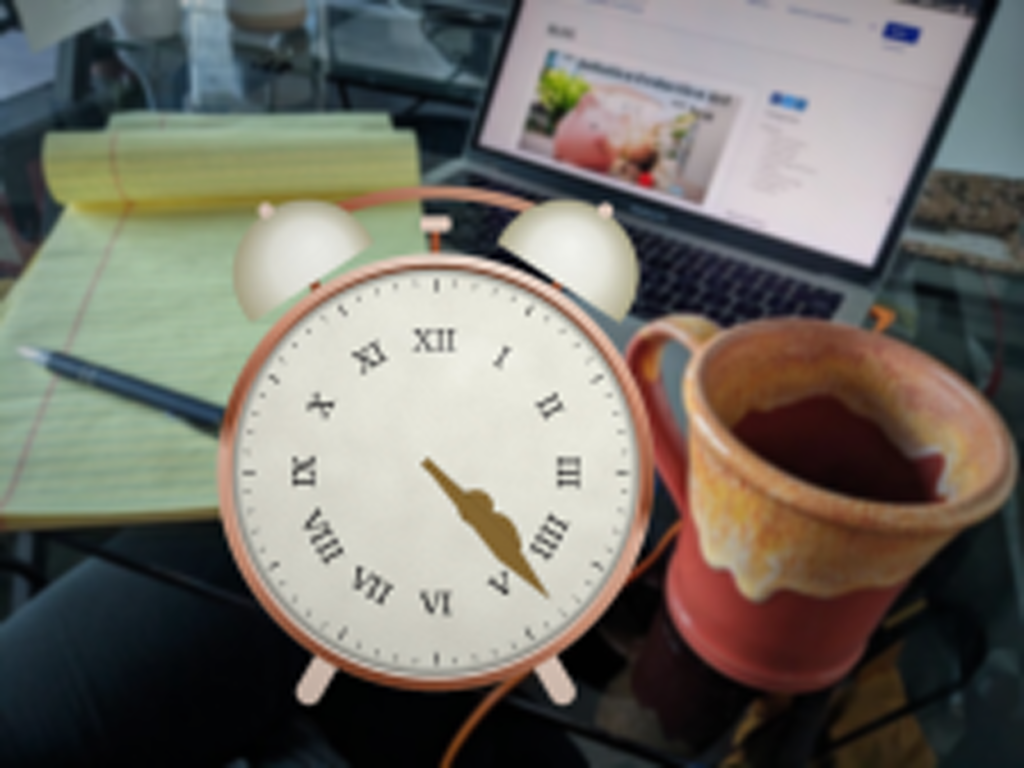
4 h 23 min
